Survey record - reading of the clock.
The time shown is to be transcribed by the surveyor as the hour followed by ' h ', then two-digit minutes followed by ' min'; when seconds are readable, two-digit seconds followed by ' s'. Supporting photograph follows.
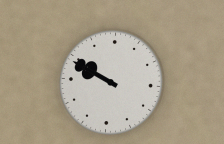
9 h 49 min
